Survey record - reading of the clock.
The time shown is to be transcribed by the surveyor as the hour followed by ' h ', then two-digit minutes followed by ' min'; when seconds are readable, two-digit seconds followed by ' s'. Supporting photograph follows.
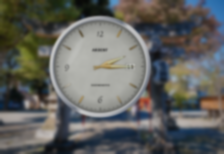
2 h 15 min
